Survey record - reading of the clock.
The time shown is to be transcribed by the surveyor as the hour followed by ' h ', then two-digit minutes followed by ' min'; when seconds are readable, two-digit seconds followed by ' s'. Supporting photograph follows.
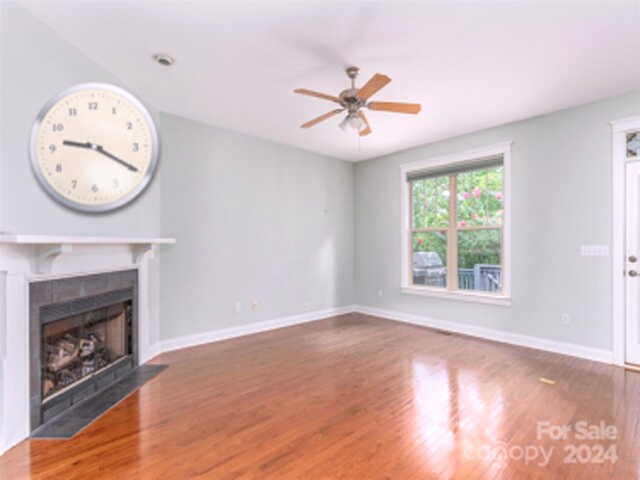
9 h 20 min
